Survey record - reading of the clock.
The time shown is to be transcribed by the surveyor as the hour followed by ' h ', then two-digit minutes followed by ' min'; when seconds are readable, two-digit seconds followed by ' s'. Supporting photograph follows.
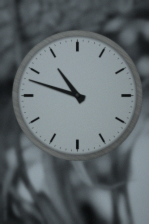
10 h 48 min
